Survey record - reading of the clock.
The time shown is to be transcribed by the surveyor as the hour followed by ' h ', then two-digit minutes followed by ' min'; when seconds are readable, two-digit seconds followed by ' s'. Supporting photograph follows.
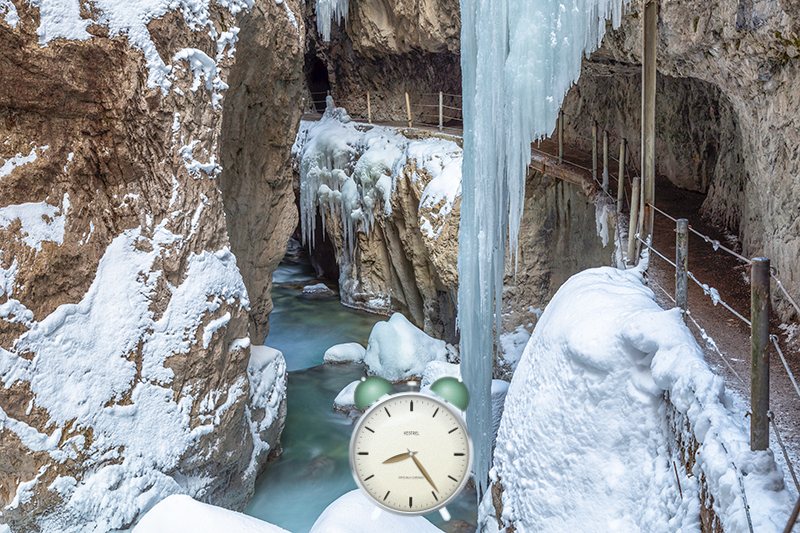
8 h 24 min
